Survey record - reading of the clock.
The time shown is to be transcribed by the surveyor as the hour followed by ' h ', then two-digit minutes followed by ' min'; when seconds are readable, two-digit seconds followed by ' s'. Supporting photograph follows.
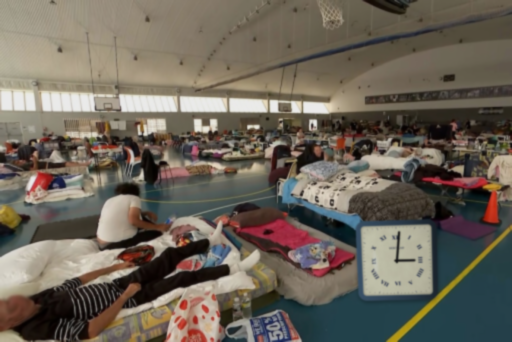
3 h 01 min
